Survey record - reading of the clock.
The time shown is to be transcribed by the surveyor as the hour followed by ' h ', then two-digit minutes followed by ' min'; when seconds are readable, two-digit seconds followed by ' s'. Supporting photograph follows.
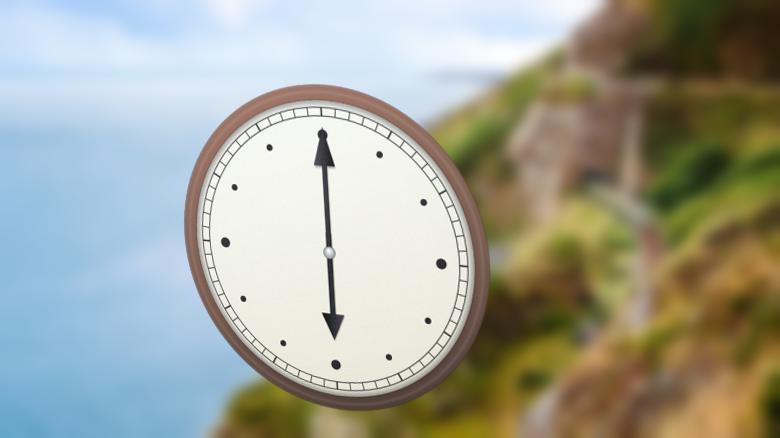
6 h 00 min
